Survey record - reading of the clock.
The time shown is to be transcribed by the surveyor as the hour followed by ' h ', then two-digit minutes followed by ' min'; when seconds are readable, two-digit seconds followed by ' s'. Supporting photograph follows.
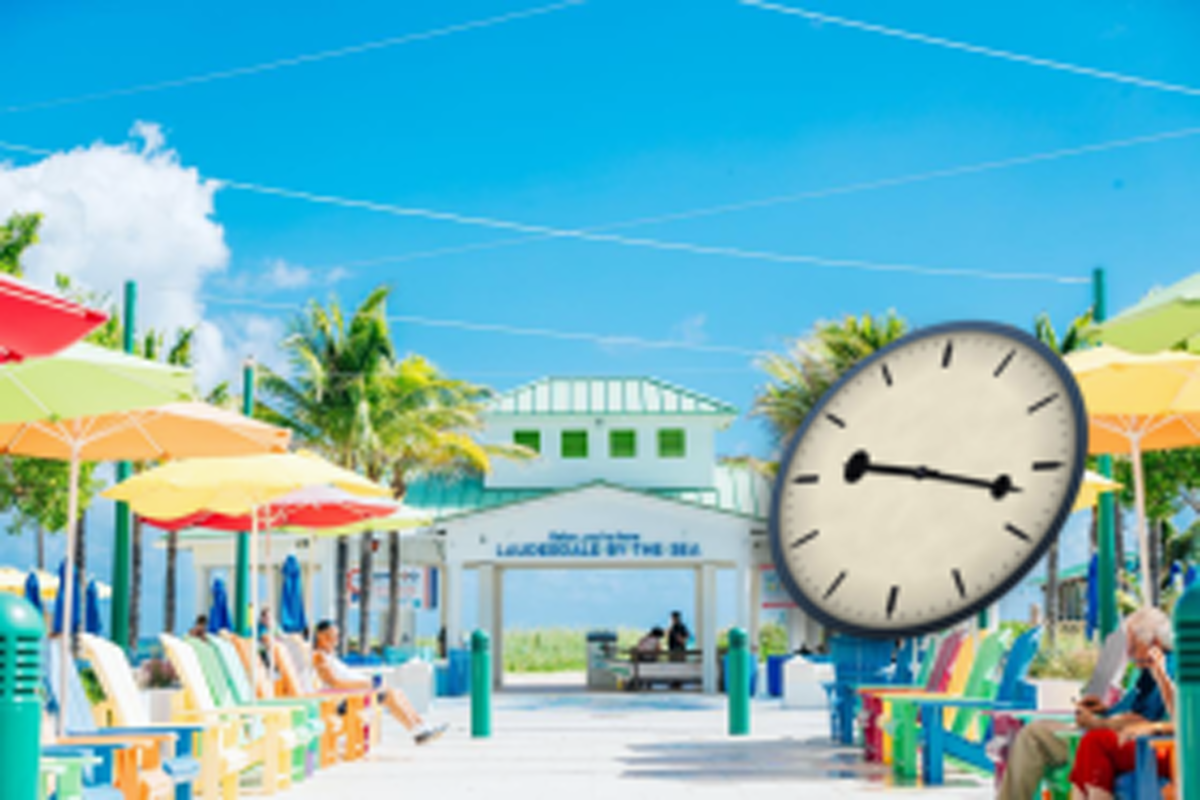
9 h 17 min
